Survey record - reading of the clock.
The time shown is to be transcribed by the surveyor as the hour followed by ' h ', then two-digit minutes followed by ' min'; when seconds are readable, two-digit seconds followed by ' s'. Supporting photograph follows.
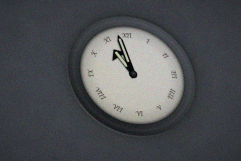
10 h 58 min
